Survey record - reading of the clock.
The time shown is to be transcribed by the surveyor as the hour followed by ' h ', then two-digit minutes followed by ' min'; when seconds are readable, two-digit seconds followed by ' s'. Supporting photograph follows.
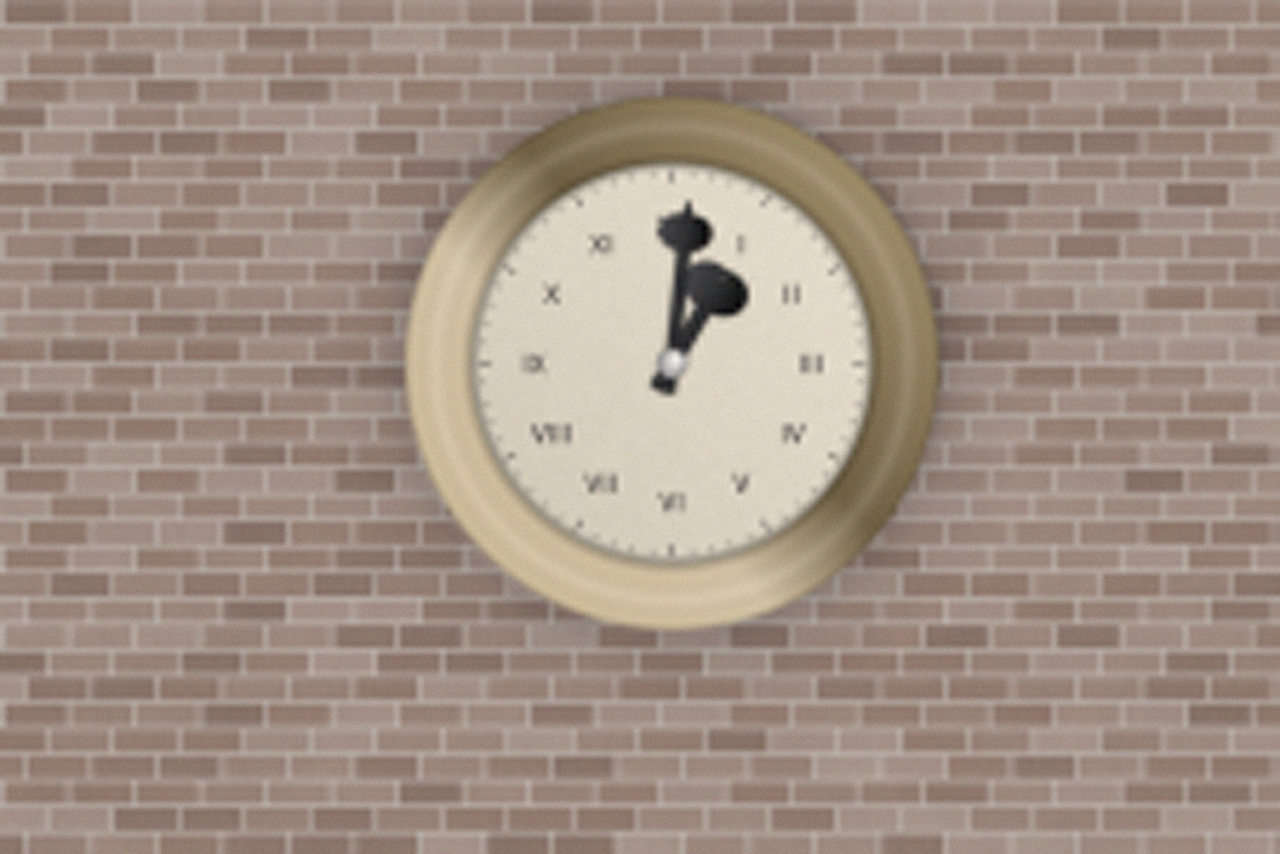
1 h 01 min
